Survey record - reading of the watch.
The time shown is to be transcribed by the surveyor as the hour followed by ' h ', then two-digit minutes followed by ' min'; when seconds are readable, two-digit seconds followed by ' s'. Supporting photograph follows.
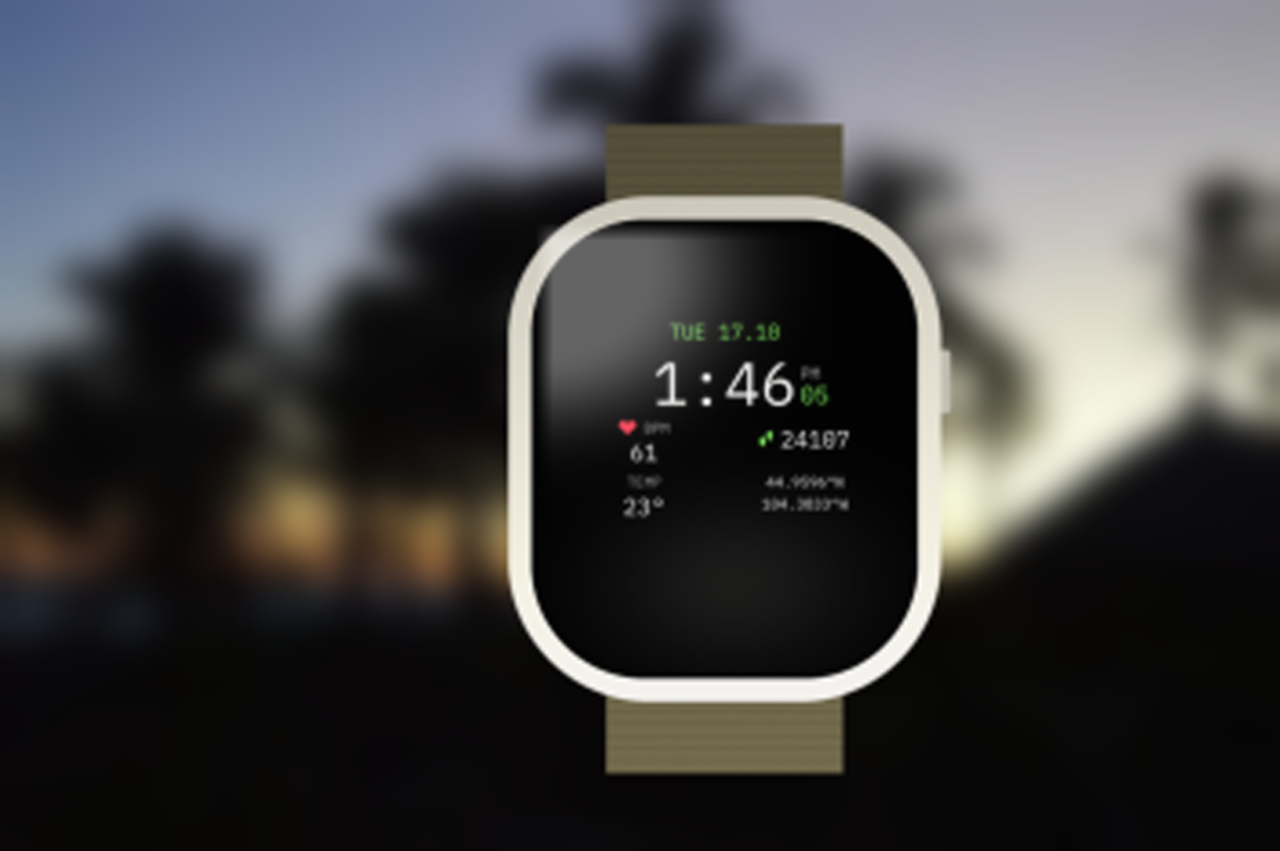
1 h 46 min
